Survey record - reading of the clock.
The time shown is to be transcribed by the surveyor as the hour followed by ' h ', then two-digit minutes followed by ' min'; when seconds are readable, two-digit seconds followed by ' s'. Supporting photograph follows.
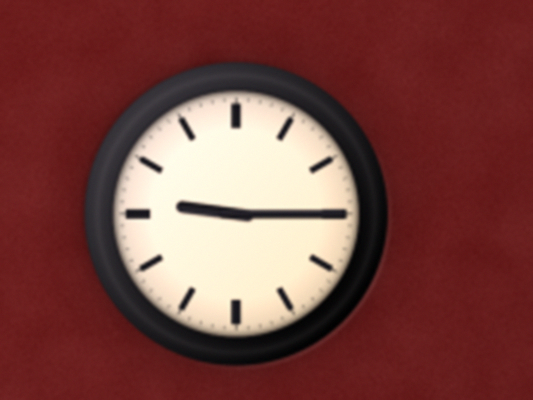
9 h 15 min
